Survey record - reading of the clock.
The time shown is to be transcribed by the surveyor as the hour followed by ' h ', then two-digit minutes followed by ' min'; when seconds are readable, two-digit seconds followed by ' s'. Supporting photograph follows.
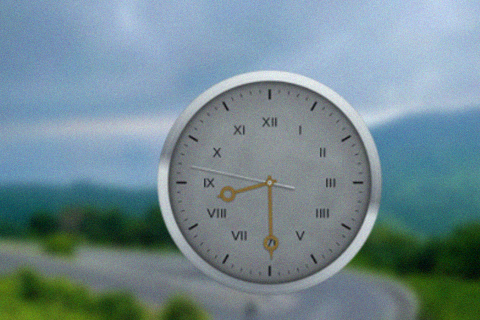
8 h 29 min 47 s
